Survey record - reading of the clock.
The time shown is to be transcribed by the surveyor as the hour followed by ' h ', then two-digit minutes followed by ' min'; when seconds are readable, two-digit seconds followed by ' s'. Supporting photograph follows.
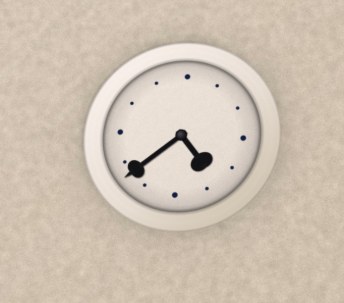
4 h 38 min
